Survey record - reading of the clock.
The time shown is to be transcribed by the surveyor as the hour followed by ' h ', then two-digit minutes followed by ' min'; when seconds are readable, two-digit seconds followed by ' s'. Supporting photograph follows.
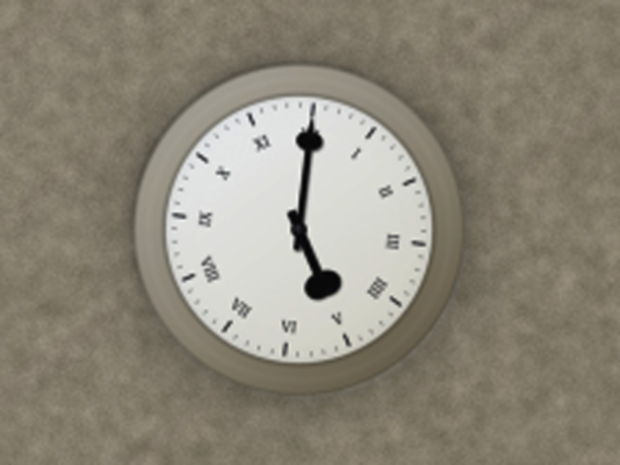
5 h 00 min
